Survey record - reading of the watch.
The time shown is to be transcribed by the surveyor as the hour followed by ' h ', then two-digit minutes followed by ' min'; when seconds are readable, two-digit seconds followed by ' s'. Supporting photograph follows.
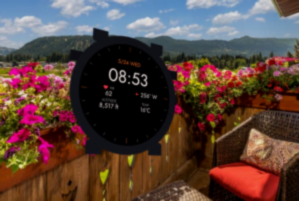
8 h 53 min
